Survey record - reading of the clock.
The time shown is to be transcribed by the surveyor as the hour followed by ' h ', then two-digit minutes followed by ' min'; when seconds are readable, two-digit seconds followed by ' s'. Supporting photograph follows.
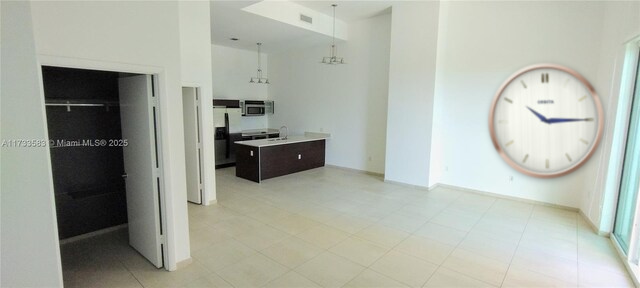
10 h 15 min
